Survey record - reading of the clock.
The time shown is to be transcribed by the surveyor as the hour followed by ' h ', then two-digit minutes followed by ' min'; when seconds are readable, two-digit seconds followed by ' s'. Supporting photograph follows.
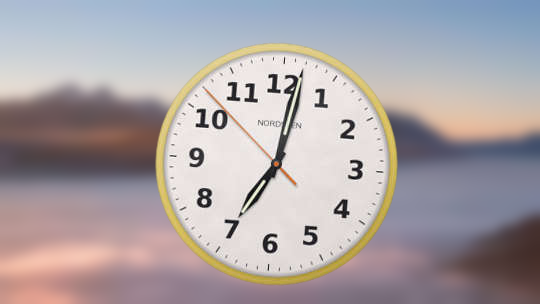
7 h 01 min 52 s
